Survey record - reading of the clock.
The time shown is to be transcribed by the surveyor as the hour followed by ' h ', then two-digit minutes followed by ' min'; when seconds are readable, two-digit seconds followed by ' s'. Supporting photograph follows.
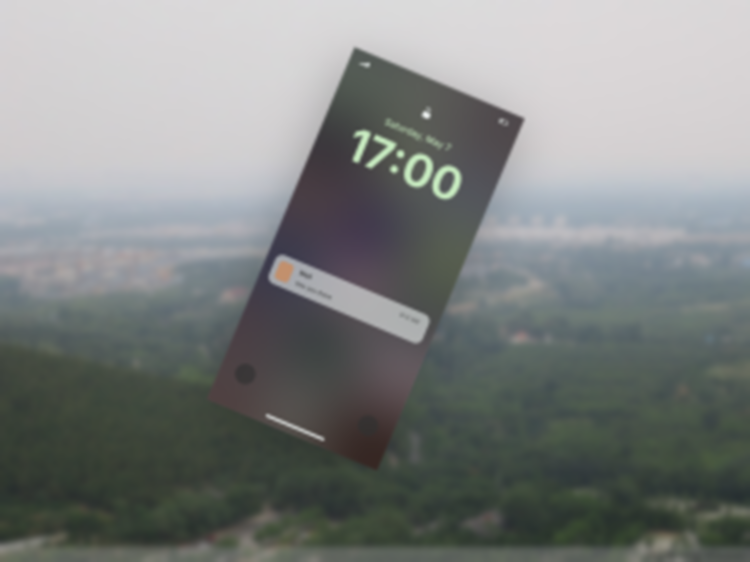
17 h 00 min
